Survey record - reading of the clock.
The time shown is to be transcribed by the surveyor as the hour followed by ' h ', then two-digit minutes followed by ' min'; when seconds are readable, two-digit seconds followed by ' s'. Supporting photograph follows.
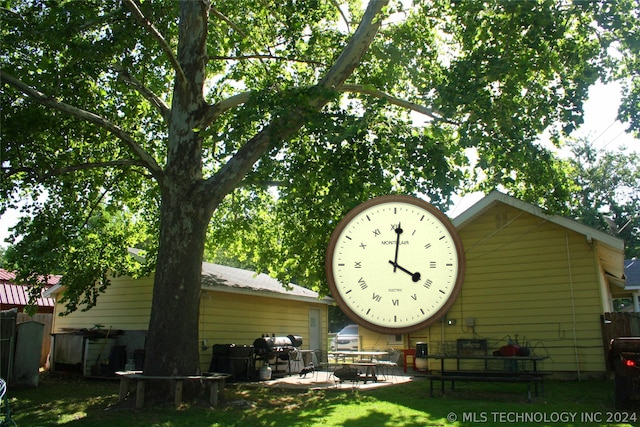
4 h 01 min
